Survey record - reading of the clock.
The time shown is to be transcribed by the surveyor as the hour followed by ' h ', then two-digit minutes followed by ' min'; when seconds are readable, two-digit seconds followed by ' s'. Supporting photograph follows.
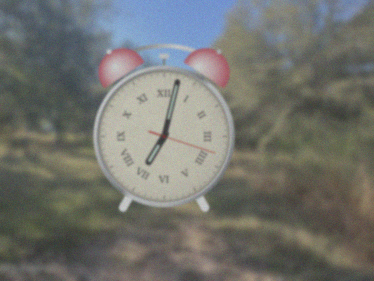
7 h 02 min 18 s
